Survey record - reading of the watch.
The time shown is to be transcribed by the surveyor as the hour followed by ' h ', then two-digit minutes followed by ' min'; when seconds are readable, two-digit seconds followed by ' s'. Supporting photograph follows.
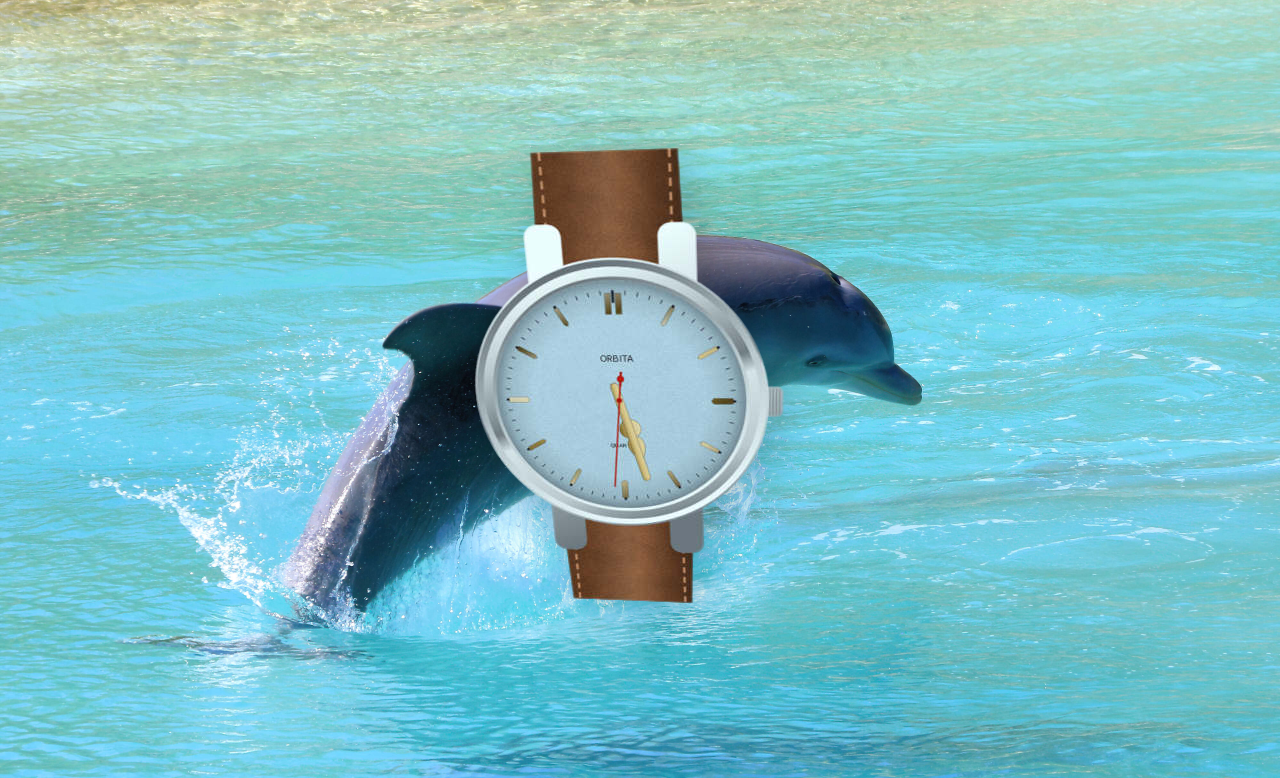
5 h 27 min 31 s
